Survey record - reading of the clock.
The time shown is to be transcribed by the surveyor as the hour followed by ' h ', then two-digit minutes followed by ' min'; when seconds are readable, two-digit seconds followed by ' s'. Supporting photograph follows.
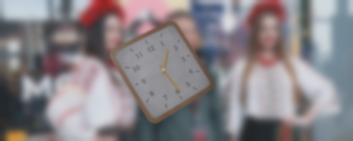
1 h 29 min
